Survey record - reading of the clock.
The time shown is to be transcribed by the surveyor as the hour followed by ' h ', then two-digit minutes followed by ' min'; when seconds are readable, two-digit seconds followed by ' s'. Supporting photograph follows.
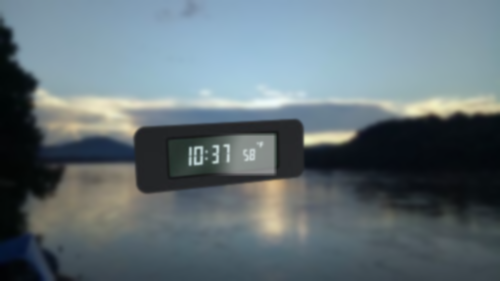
10 h 37 min
